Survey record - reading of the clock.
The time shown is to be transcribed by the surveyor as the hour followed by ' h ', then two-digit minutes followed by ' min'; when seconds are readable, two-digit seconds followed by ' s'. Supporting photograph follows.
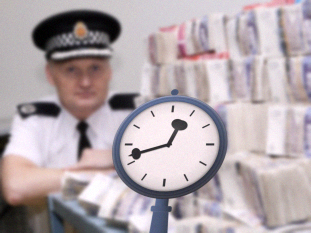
12 h 42 min
